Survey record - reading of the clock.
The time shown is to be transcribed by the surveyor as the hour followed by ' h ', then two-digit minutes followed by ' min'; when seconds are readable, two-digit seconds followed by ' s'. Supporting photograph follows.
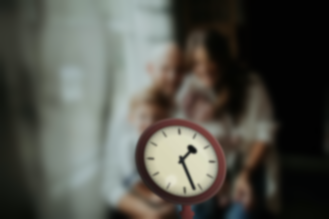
1 h 27 min
